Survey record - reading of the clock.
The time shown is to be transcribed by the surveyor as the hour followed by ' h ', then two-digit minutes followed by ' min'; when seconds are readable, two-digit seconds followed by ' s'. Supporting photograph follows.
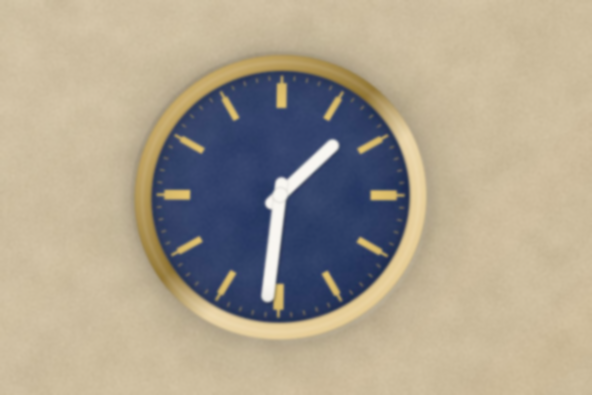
1 h 31 min
